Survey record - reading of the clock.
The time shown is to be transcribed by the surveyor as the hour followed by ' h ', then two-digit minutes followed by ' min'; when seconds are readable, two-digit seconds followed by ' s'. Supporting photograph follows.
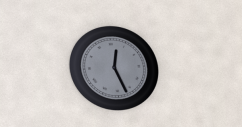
12 h 27 min
